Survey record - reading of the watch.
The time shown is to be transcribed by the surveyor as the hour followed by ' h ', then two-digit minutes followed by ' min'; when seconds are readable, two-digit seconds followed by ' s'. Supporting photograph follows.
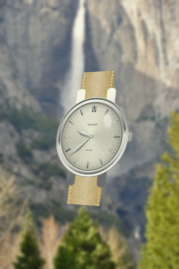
9 h 38 min
